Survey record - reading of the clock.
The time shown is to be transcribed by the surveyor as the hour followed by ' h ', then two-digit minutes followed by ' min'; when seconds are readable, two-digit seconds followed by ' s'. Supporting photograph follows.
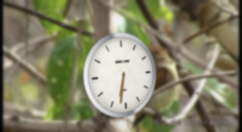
6 h 32 min
